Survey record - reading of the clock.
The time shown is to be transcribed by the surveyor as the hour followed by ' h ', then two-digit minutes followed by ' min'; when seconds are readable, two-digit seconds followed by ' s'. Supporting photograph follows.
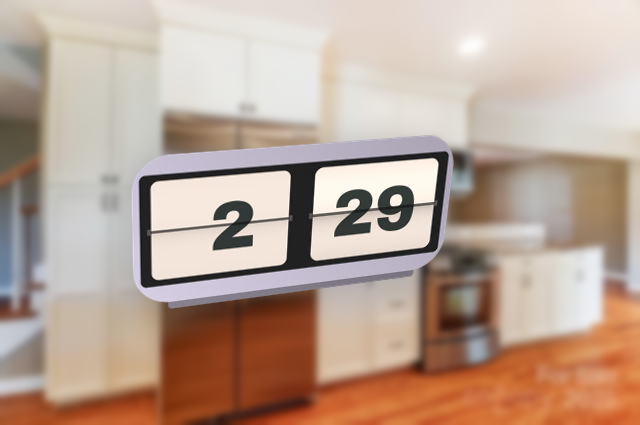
2 h 29 min
